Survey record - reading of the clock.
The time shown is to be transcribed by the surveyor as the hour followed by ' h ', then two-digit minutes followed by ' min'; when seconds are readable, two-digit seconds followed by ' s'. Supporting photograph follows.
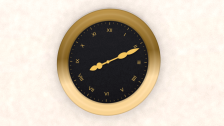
8 h 11 min
